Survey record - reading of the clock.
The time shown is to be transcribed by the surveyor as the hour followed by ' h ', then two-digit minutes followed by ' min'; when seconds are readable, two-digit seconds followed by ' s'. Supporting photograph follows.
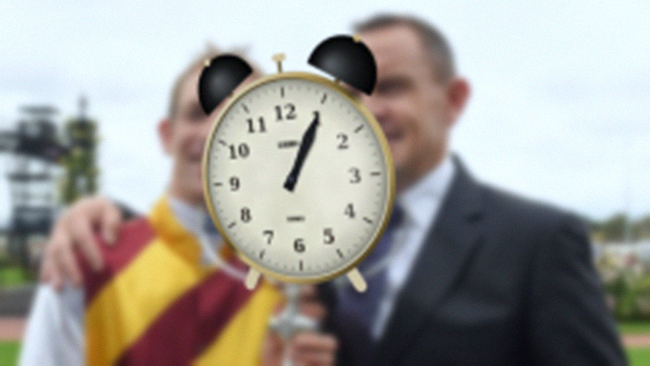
1 h 05 min
